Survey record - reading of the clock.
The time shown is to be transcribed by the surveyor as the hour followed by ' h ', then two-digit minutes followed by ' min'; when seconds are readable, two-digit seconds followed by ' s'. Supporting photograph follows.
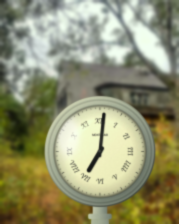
7 h 01 min
